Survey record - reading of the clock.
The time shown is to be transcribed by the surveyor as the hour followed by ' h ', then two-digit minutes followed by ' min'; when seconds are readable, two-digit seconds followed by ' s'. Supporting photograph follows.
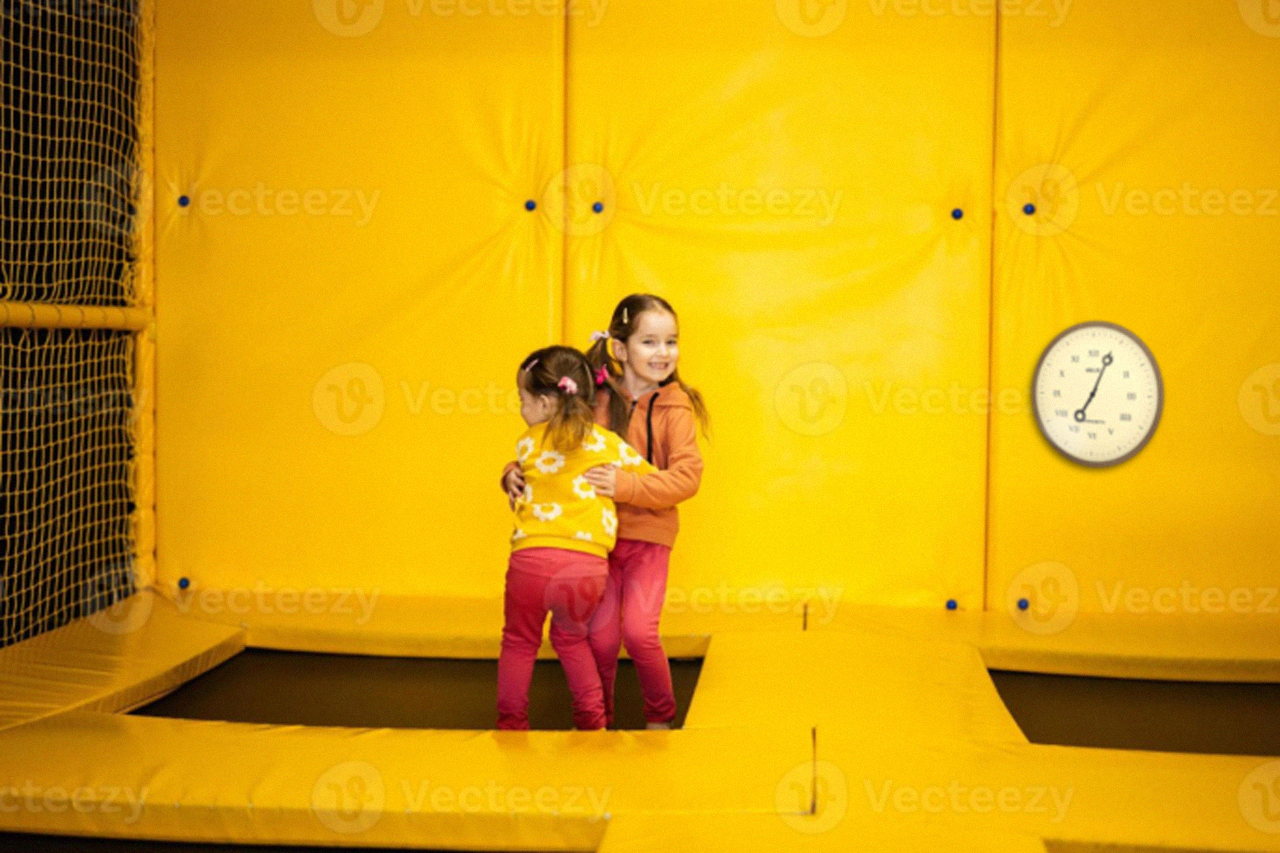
7 h 04 min
